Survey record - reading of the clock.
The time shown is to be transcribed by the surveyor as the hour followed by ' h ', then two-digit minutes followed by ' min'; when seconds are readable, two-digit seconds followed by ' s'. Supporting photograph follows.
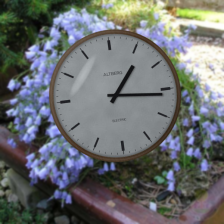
1 h 16 min
